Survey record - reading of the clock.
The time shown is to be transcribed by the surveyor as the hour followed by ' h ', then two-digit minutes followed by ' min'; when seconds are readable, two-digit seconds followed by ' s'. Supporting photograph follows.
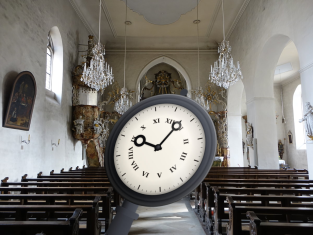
9 h 03 min
